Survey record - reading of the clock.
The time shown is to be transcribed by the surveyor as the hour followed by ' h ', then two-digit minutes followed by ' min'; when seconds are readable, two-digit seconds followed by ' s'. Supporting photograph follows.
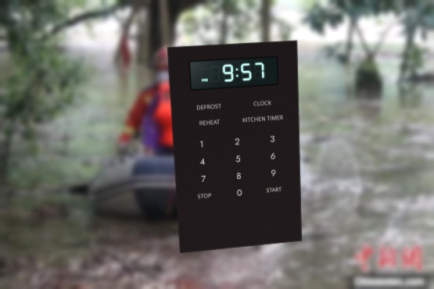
9 h 57 min
